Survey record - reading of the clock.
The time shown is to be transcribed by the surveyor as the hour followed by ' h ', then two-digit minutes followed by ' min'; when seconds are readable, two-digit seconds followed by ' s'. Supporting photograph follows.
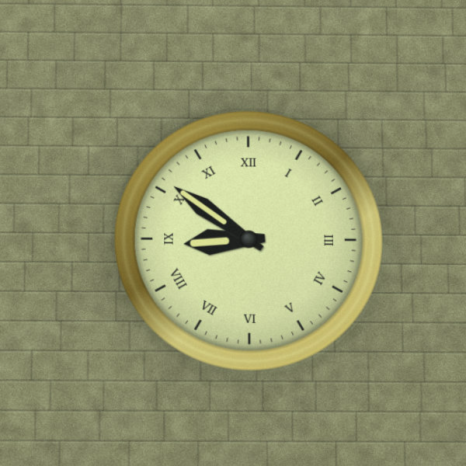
8 h 51 min
